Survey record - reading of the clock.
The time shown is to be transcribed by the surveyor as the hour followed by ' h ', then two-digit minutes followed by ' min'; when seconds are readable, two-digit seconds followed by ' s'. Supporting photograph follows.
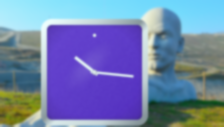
10 h 16 min
